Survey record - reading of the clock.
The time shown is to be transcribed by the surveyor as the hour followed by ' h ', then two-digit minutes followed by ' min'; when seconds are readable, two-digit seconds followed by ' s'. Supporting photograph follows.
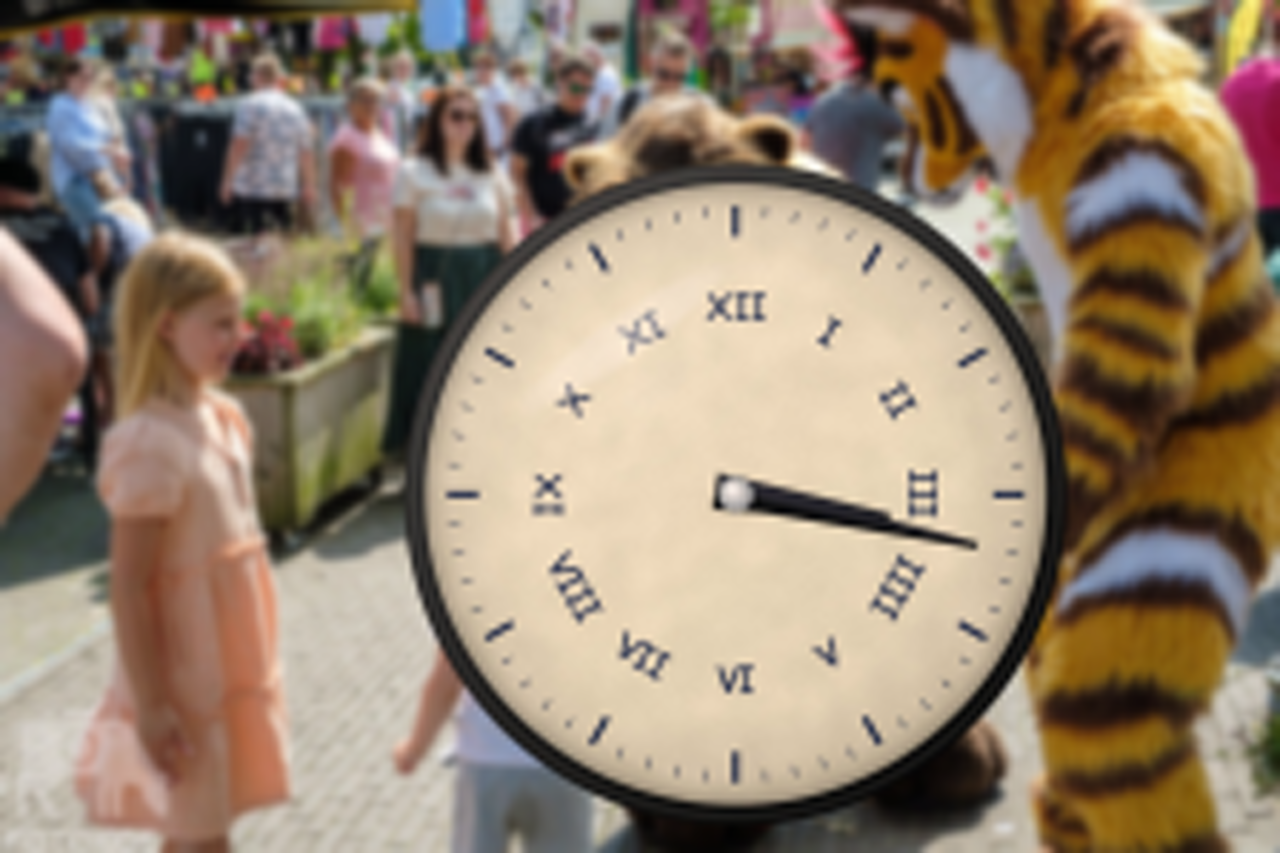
3 h 17 min
